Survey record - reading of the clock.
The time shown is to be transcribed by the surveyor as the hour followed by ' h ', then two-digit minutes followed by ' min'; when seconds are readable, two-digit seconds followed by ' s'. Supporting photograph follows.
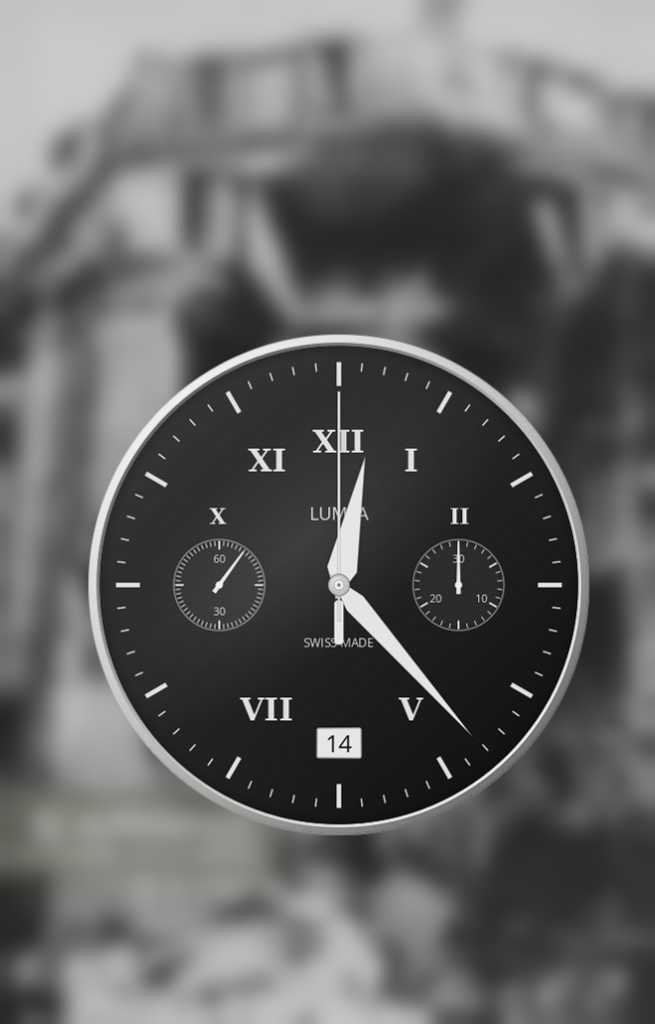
12 h 23 min 06 s
